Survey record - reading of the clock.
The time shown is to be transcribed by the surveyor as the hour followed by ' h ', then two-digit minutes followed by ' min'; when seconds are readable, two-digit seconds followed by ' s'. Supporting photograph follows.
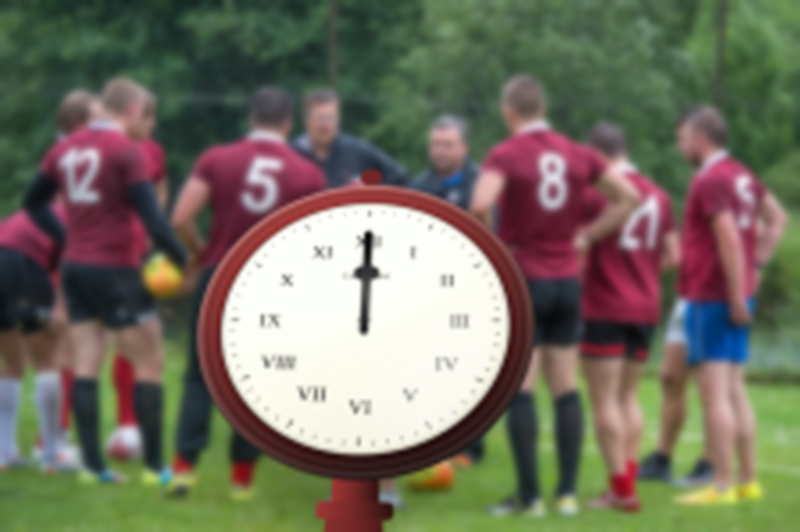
12 h 00 min
